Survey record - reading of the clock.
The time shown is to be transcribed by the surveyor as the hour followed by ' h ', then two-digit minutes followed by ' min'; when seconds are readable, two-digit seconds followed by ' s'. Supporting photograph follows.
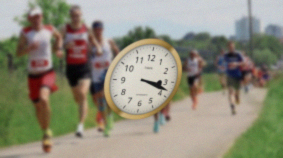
3 h 18 min
